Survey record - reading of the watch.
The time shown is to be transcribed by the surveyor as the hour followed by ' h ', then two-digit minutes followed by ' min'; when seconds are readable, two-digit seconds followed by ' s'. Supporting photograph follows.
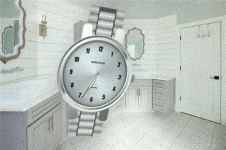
6 h 34 min
